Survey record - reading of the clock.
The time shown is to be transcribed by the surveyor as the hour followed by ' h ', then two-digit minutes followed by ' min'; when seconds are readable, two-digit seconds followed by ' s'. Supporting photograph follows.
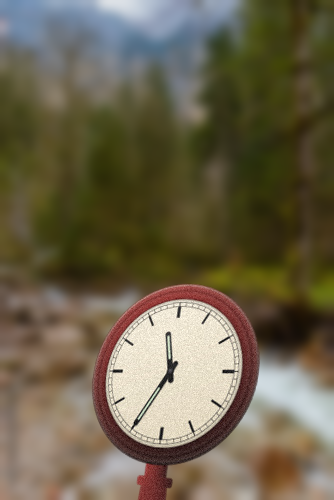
11 h 35 min
